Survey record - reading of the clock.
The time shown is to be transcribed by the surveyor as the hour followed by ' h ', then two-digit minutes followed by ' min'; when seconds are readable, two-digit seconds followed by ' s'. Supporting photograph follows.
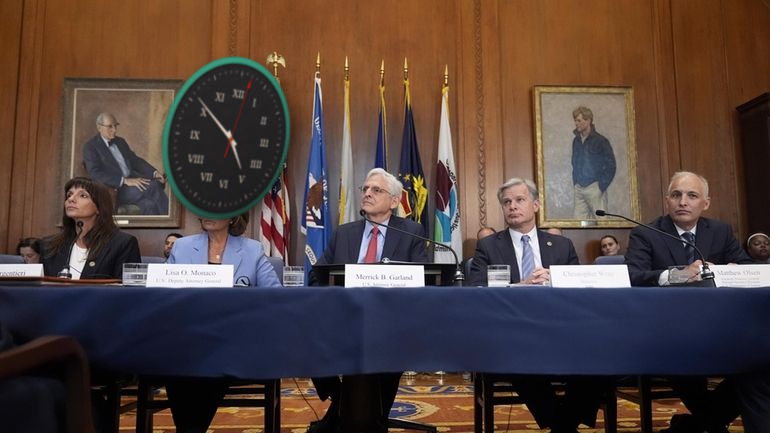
4 h 51 min 02 s
